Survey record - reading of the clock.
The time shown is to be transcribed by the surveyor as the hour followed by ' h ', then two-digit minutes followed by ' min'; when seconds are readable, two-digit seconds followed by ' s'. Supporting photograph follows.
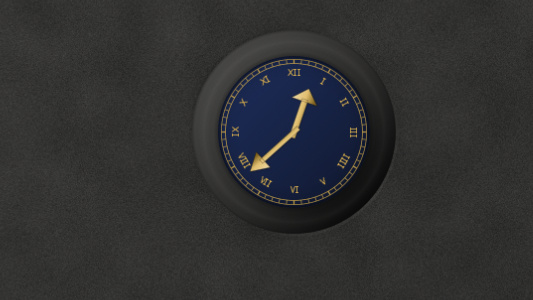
12 h 38 min
